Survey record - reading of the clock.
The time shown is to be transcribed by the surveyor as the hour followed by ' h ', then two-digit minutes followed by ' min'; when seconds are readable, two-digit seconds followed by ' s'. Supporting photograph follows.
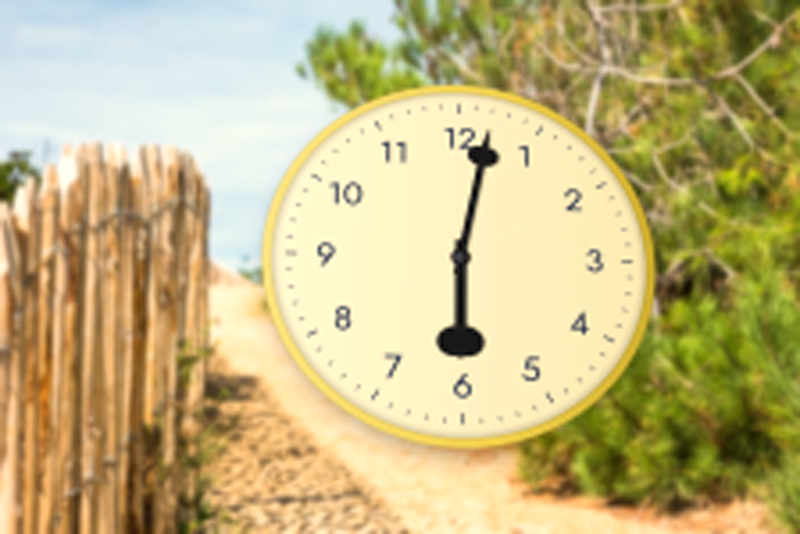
6 h 02 min
